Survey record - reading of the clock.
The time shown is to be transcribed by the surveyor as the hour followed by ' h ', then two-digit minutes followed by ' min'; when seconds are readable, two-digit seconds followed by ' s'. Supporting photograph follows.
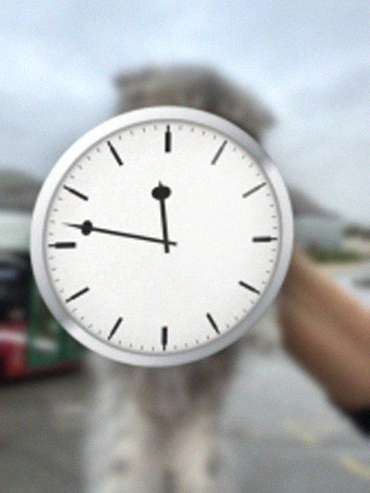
11 h 47 min
